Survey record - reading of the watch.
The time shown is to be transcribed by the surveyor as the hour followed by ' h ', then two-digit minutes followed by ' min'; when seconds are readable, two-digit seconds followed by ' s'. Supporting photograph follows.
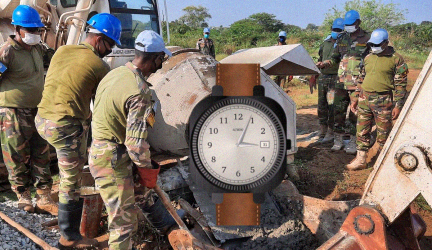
3 h 04 min
